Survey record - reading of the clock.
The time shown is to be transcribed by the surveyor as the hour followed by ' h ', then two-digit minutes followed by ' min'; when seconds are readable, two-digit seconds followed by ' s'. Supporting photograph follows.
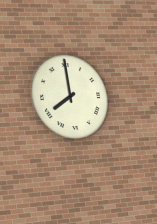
8 h 00 min
